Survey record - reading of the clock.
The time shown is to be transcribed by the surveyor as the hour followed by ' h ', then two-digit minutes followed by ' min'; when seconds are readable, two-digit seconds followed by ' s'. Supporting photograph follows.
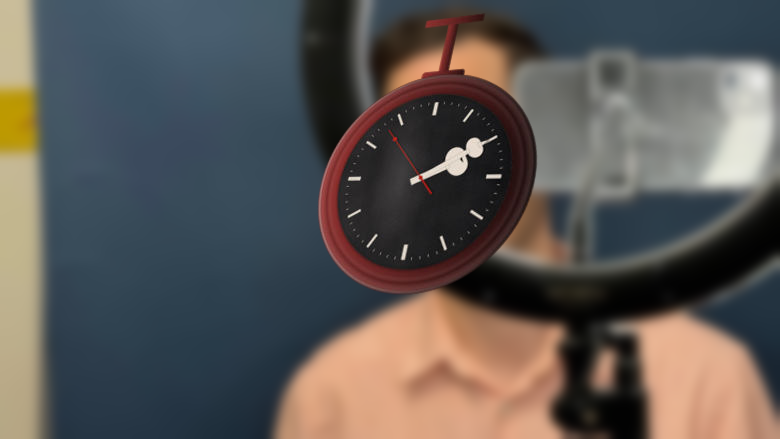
2 h 09 min 53 s
